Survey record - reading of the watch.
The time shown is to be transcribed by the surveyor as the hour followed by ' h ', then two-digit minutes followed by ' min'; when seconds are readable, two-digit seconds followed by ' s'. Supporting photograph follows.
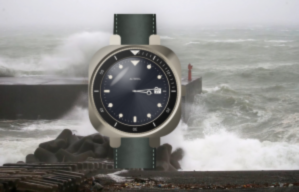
3 h 14 min
